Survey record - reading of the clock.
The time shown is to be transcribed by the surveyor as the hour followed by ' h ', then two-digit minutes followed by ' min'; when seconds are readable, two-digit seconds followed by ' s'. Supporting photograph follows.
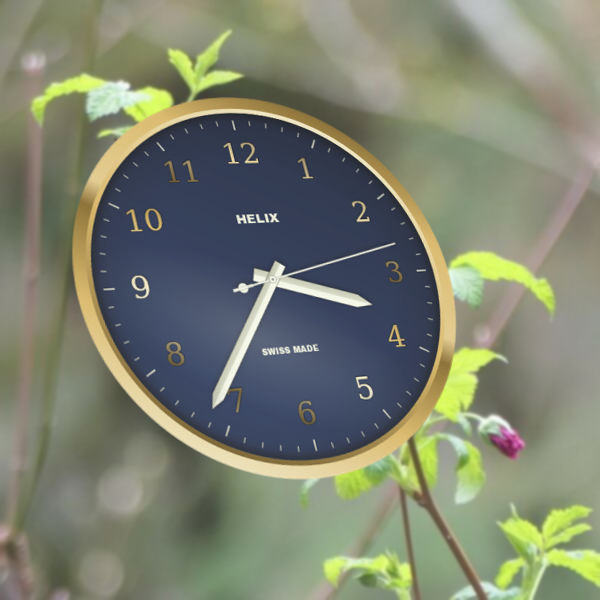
3 h 36 min 13 s
